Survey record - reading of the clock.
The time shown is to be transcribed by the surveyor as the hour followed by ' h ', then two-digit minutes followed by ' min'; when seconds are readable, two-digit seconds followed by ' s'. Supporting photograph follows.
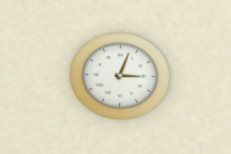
3 h 03 min
